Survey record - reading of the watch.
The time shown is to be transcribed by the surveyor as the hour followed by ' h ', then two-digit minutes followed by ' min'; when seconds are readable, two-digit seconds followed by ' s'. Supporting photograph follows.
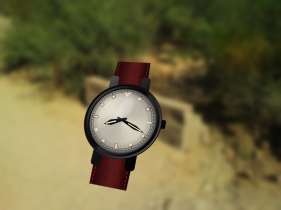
8 h 19 min
